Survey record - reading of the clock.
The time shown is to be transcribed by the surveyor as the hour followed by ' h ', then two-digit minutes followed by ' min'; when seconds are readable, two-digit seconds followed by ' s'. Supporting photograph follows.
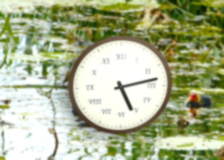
5 h 13 min
